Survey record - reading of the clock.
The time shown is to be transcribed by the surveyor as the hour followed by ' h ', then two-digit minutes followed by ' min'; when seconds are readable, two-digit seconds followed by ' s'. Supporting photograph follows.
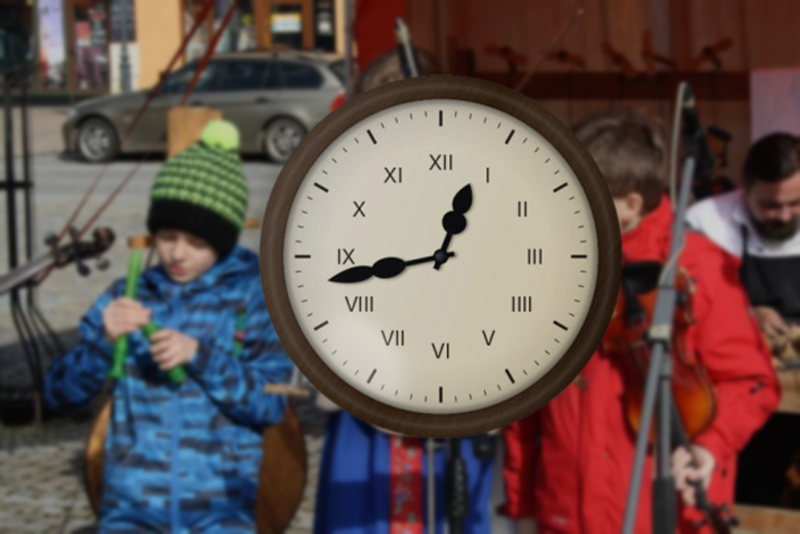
12 h 43 min
